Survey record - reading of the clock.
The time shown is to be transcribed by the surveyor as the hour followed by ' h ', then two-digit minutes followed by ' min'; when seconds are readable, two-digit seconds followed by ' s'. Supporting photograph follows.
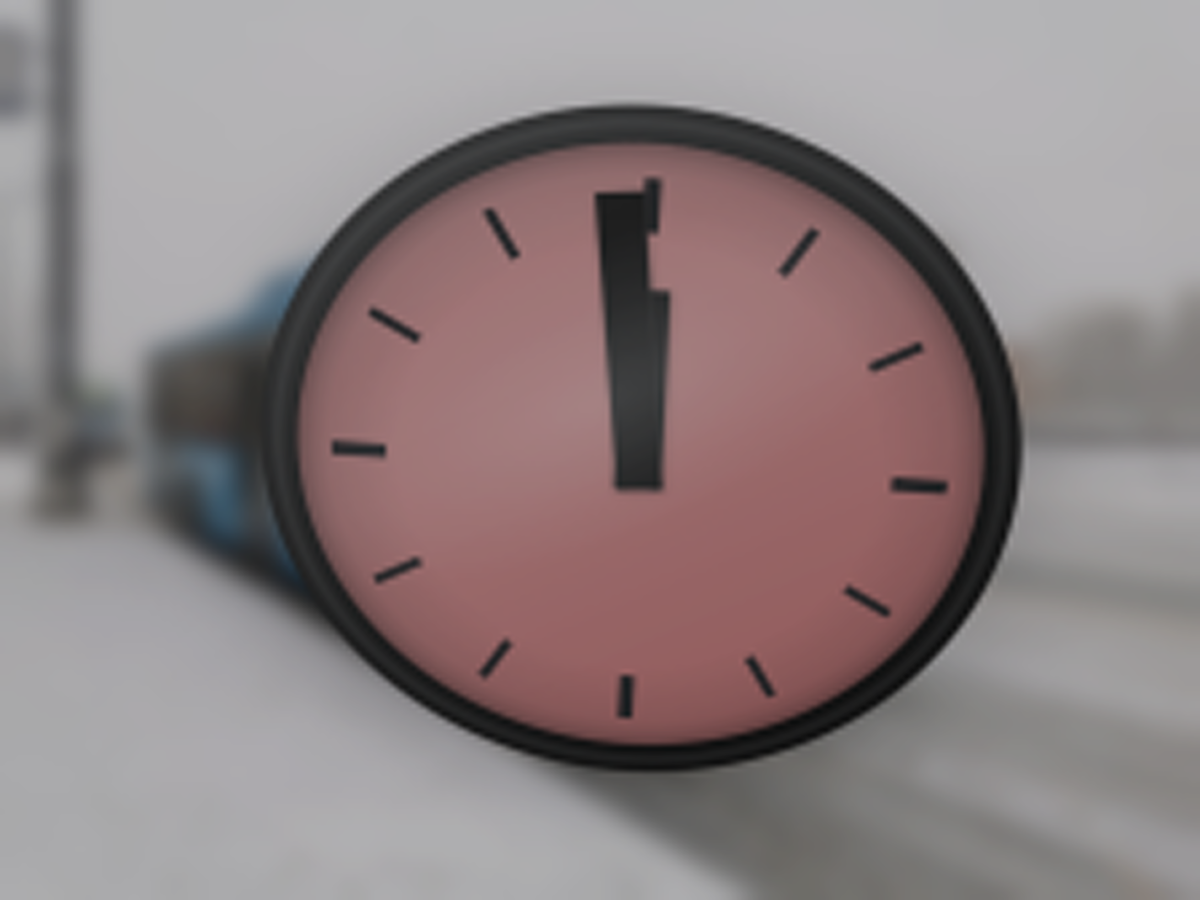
11 h 59 min
